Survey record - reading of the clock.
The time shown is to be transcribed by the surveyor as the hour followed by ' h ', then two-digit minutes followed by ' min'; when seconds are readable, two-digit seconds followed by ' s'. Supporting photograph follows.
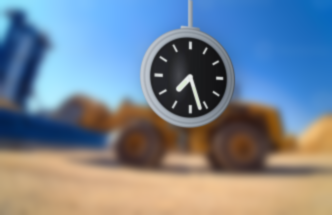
7 h 27 min
